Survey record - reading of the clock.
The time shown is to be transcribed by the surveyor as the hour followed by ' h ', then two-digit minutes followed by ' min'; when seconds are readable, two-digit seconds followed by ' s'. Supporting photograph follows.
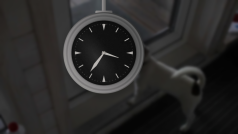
3 h 36 min
